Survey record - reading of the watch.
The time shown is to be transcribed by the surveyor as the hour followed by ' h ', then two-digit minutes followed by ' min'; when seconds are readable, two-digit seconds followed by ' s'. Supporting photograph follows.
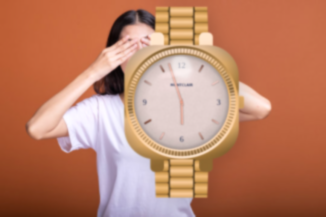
5 h 57 min
